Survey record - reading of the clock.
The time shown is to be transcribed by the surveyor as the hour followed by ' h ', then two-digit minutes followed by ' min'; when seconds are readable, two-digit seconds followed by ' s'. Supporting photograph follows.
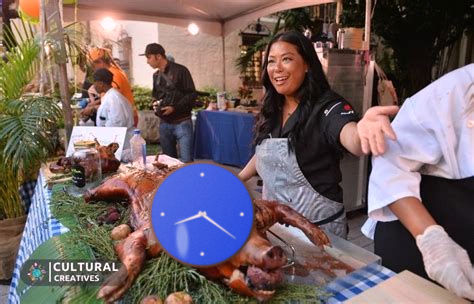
8 h 21 min
